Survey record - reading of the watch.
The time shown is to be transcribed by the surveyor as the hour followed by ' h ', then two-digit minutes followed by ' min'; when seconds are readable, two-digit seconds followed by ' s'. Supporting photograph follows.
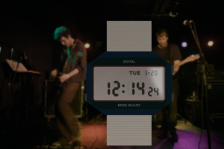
12 h 14 min 24 s
